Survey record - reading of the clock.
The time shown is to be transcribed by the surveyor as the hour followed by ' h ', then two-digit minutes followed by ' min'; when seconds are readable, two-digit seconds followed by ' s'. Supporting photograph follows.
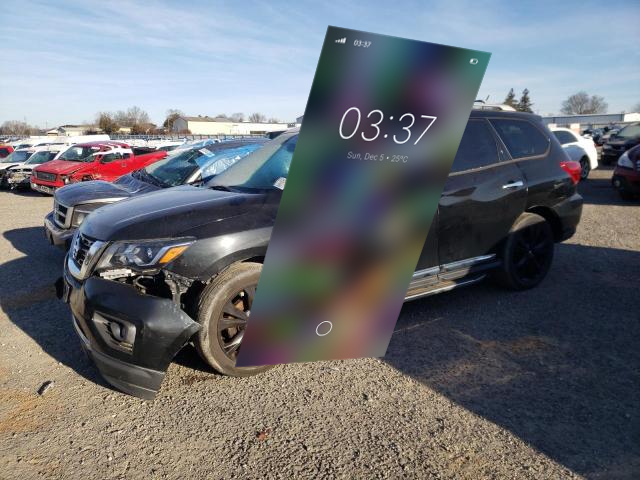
3 h 37 min
